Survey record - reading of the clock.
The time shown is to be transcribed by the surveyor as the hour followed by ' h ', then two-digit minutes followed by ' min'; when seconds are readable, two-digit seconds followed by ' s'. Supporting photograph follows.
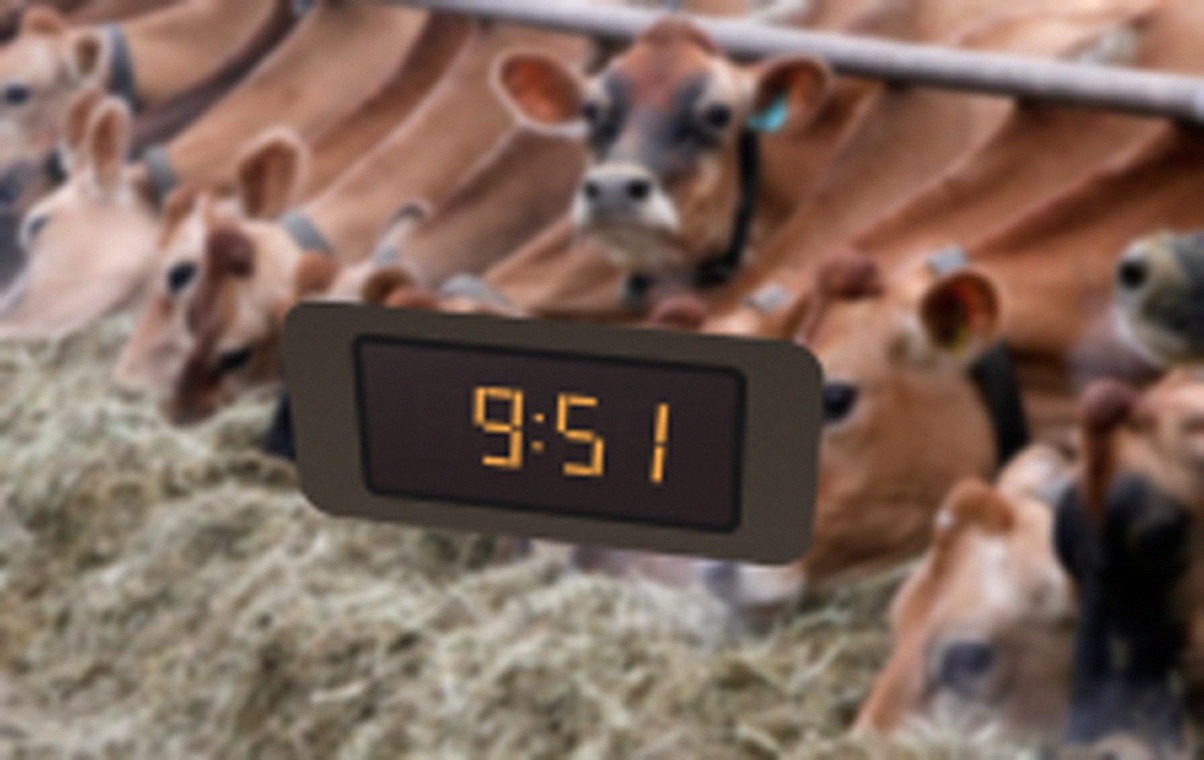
9 h 51 min
